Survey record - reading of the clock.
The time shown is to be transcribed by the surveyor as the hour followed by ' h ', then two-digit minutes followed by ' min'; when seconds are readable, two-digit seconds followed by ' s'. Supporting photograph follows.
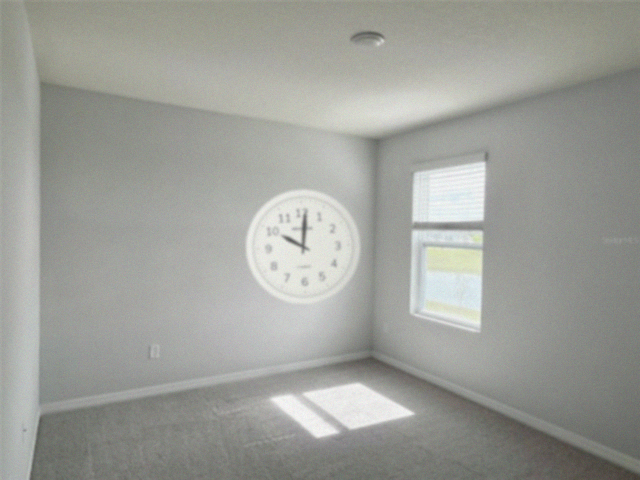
10 h 01 min
